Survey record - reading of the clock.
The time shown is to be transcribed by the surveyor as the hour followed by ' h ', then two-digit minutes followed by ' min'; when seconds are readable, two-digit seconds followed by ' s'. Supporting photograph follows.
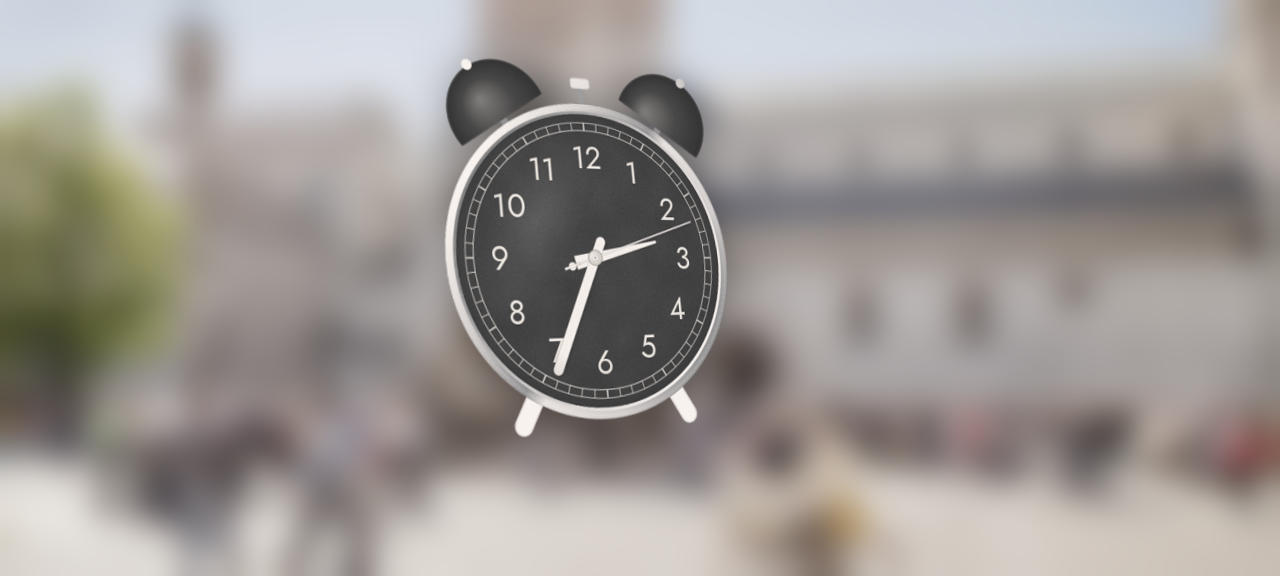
2 h 34 min 12 s
